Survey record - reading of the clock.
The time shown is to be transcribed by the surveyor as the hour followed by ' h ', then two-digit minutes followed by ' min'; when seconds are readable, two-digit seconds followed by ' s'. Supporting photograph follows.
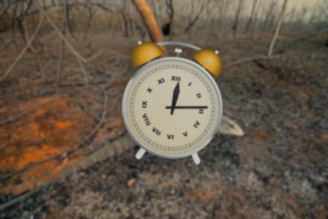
12 h 14 min
